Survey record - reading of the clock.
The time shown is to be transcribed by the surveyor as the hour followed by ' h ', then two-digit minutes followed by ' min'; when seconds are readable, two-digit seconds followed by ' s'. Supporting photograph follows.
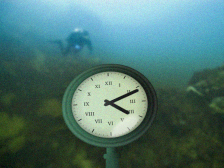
4 h 11 min
